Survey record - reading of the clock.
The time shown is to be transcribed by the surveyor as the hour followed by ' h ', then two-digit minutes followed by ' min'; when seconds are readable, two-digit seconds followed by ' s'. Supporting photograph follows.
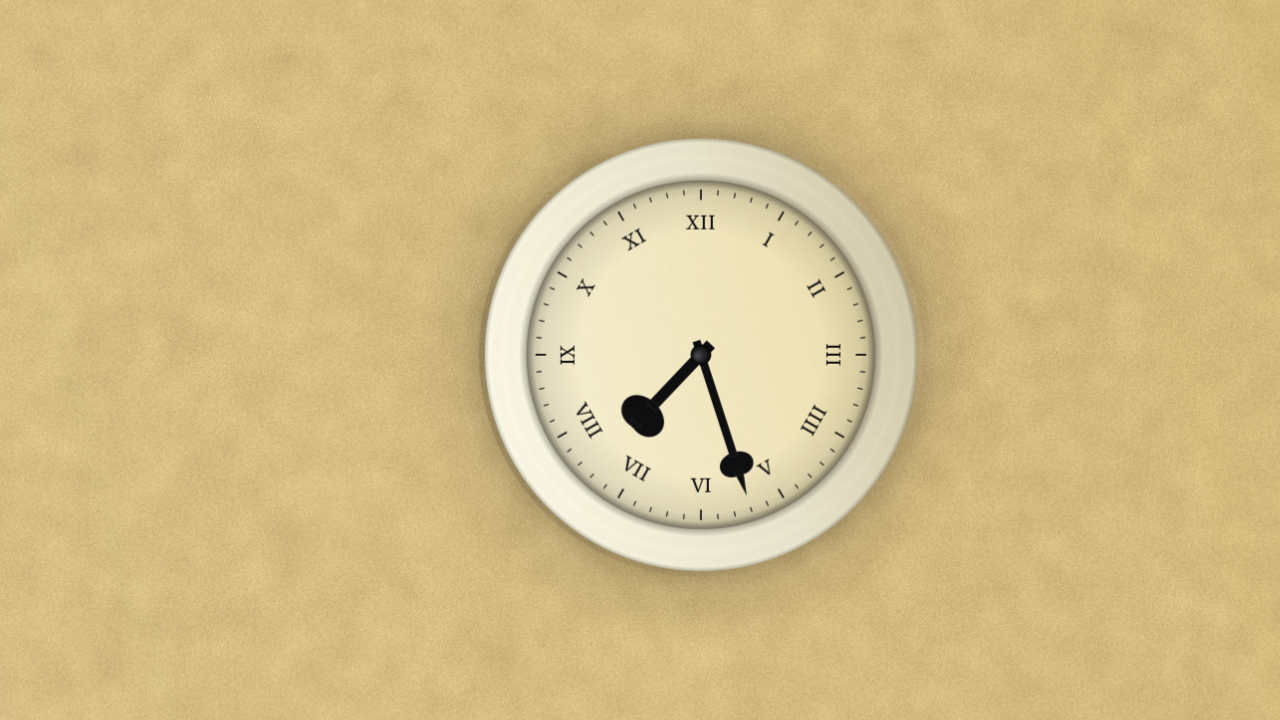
7 h 27 min
